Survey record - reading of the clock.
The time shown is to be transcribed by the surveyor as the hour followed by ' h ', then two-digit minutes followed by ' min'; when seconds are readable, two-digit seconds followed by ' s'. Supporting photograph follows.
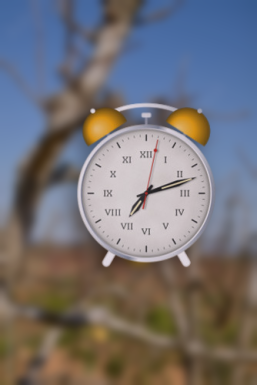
7 h 12 min 02 s
